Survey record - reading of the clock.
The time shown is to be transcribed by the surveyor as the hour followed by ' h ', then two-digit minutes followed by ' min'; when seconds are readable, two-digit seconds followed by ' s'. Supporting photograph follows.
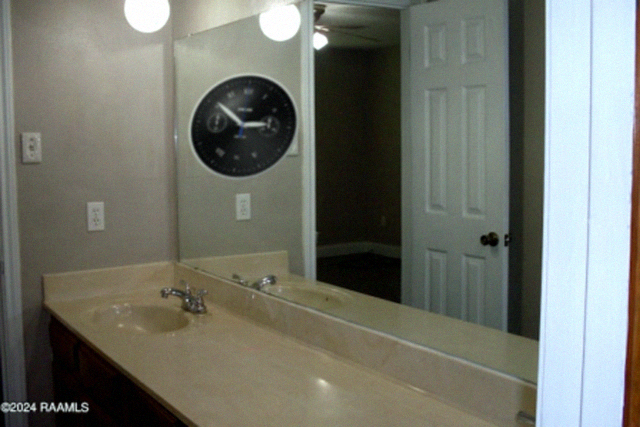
2 h 51 min
